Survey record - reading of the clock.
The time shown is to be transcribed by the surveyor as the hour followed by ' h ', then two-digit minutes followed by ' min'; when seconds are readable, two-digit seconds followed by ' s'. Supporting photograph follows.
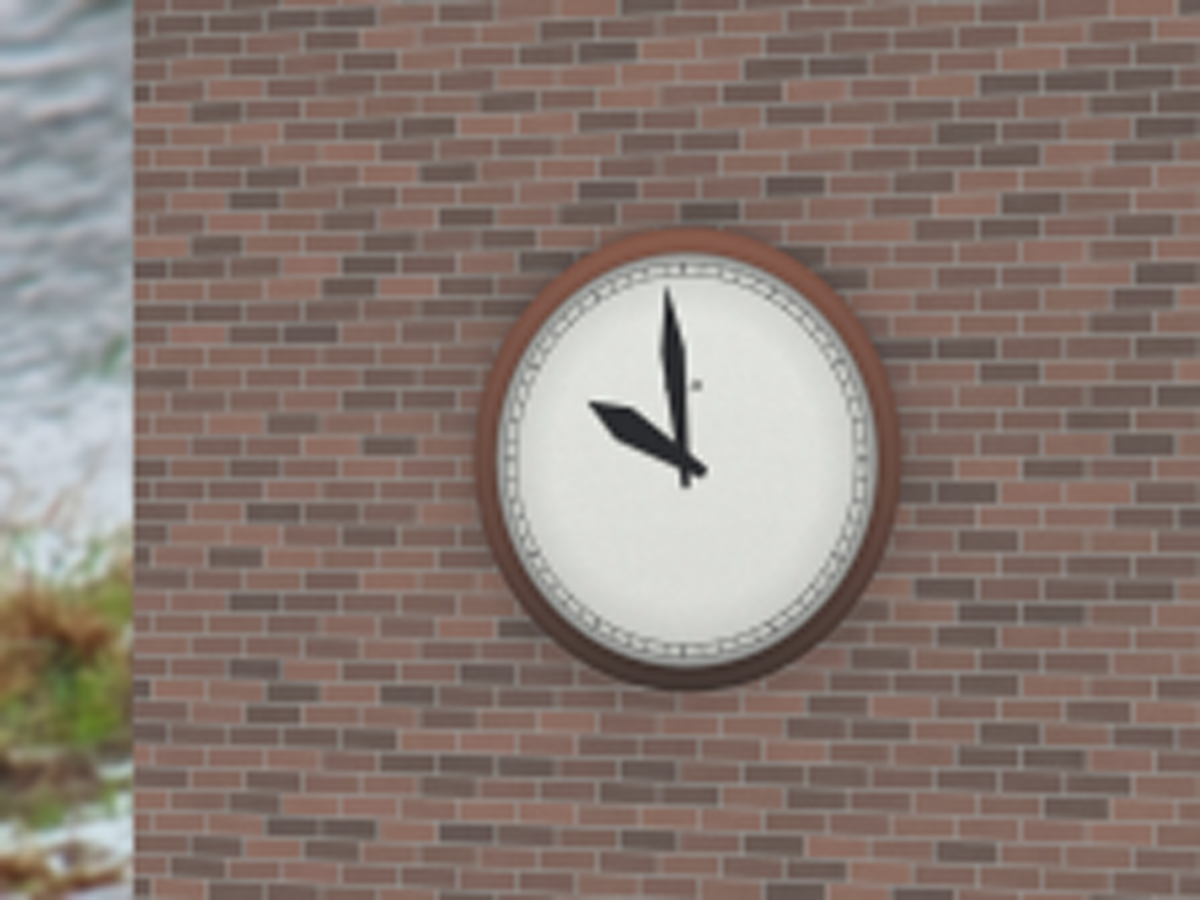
9 h 59 min
